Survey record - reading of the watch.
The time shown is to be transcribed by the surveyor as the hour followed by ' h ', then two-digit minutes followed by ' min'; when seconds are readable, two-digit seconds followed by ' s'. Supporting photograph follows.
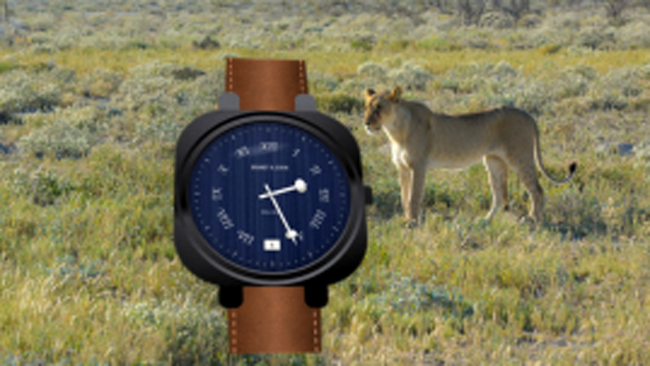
2 h 26 min
